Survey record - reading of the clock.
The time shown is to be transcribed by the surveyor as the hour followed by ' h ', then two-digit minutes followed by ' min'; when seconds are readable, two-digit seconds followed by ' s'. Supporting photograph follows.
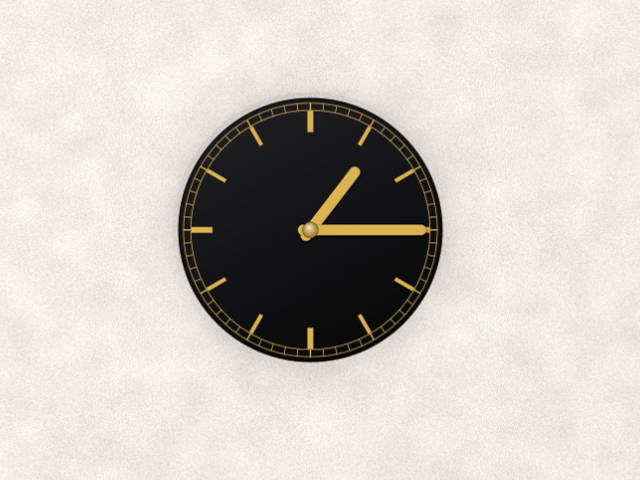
1 h 15 min
